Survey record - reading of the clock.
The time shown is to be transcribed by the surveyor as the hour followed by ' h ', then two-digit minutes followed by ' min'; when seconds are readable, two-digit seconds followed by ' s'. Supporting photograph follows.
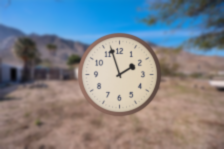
1 h 57 min
